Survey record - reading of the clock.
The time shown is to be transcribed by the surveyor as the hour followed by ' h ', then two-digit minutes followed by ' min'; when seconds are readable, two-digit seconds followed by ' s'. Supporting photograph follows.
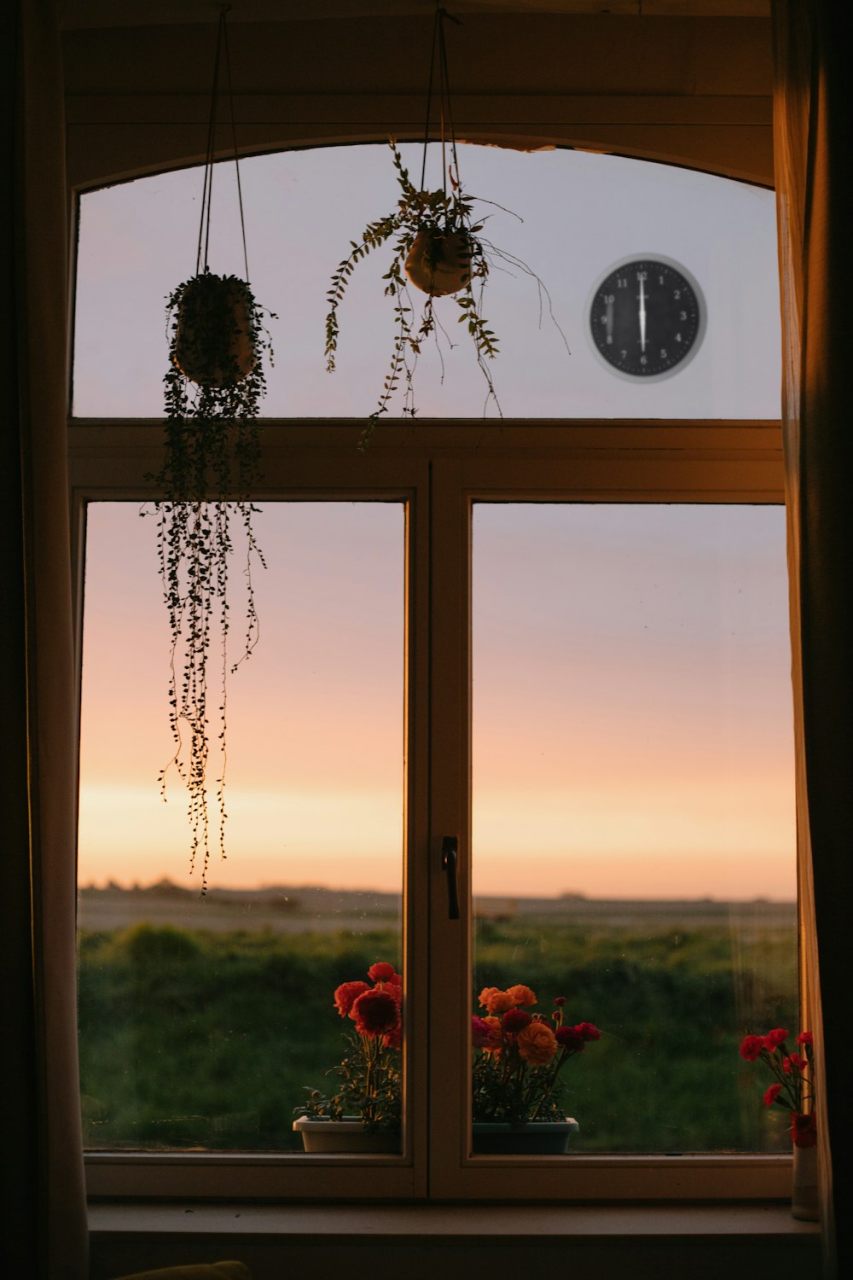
6 h 00 min
